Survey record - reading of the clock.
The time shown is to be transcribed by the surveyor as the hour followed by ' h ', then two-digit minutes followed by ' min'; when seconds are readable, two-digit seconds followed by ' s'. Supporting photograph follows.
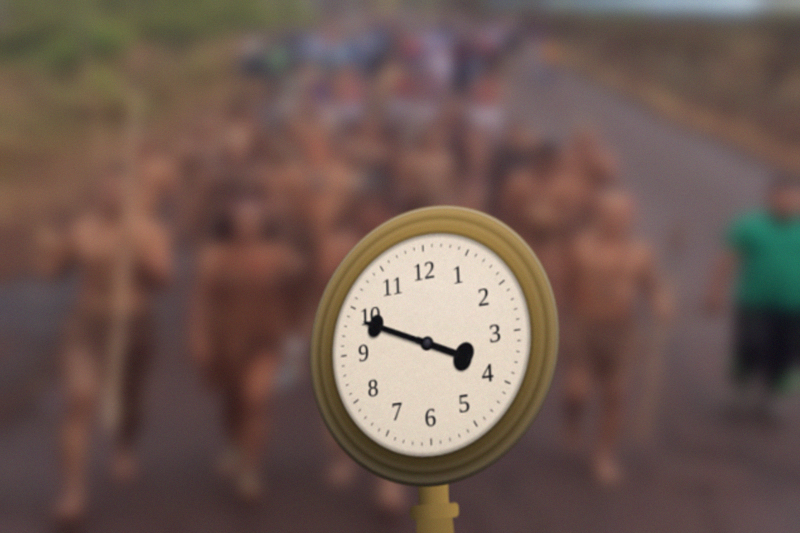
3 h 49 min
